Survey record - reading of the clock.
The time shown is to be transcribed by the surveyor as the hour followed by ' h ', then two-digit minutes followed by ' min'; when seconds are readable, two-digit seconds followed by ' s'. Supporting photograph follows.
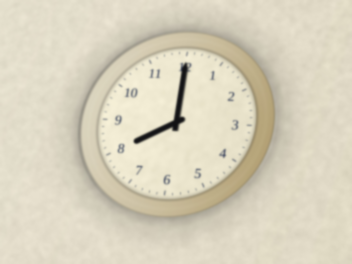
8 h 00 min
